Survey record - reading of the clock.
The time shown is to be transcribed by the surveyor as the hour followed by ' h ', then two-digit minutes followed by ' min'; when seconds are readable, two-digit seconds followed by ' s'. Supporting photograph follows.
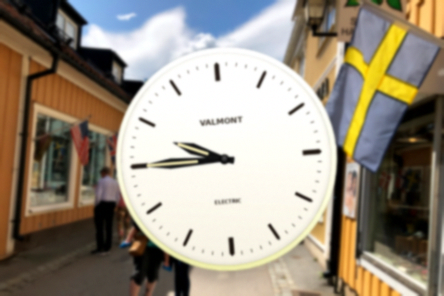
9 h 45 min
